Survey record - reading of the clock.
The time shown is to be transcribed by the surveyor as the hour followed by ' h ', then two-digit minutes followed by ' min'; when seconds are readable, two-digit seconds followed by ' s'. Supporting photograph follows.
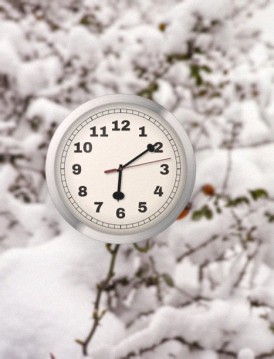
6 h 09 min 13 s
